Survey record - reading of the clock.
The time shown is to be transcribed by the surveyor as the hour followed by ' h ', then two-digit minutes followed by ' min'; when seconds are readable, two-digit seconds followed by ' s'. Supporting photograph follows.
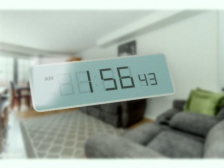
1 h 56 min 43 s
